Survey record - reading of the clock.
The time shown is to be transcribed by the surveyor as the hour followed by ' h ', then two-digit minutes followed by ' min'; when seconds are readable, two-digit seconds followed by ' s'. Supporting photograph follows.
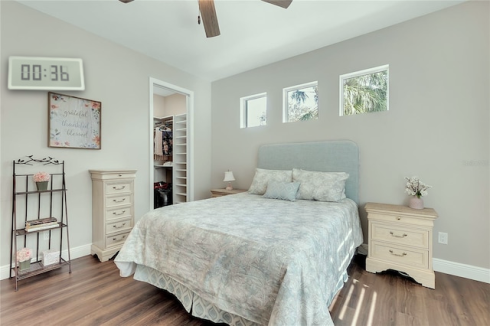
0 h 36 min
